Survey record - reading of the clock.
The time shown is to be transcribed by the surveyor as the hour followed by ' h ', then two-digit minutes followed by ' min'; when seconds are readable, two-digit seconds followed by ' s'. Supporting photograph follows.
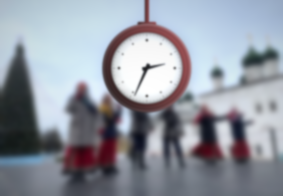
2 h 34 min
